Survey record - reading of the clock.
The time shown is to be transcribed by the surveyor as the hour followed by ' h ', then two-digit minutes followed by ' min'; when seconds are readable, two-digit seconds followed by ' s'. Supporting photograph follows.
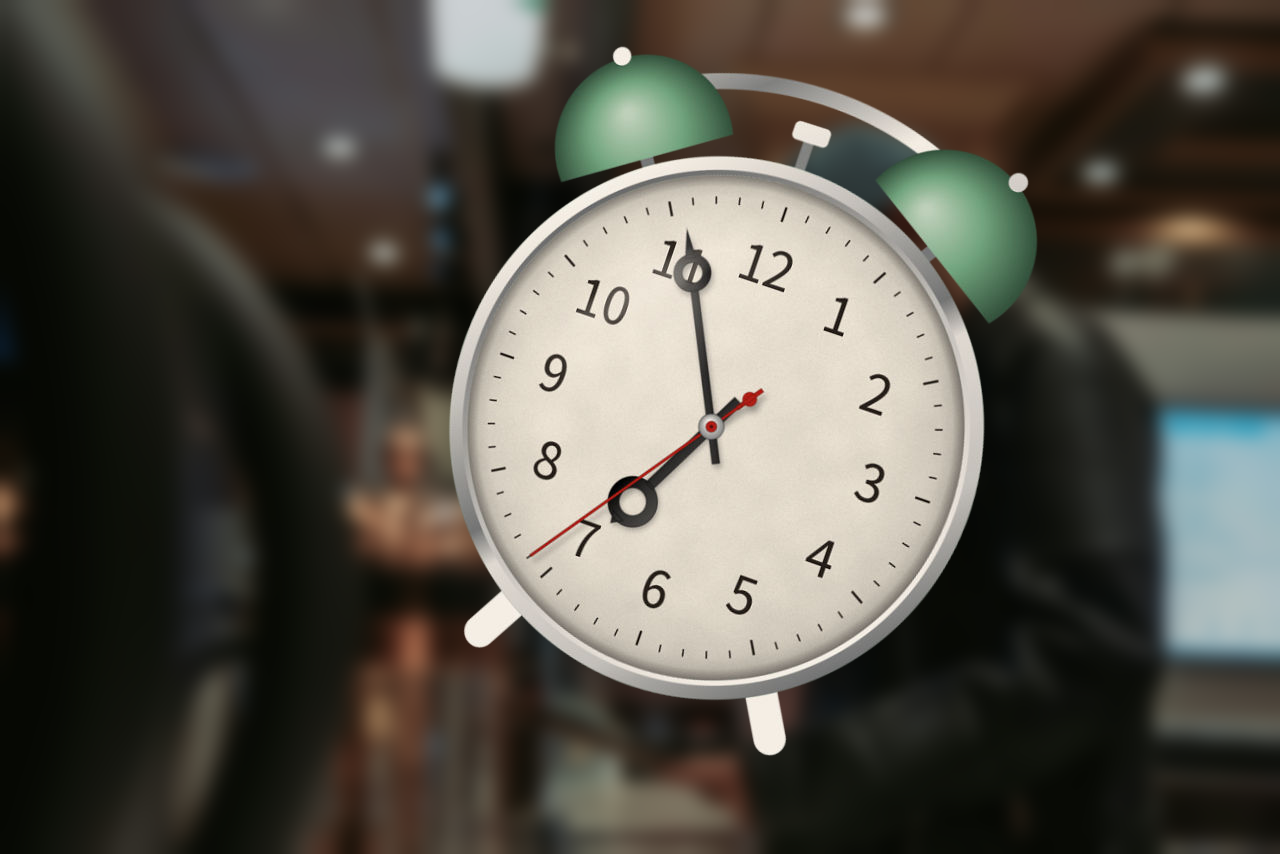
6 h 55 min 36 s
